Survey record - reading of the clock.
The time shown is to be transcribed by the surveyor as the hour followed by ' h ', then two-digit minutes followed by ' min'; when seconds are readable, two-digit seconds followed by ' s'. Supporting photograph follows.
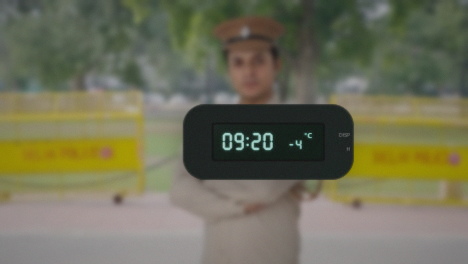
9 h 20 min
